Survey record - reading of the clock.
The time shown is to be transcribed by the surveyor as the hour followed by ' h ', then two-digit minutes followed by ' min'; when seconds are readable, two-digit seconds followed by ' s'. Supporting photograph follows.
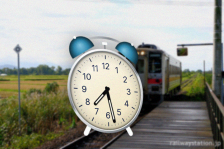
7 h 28 min
